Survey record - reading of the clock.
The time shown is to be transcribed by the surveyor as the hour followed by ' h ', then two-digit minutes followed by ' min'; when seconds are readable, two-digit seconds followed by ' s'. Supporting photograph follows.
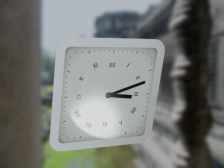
3 h 12 min
